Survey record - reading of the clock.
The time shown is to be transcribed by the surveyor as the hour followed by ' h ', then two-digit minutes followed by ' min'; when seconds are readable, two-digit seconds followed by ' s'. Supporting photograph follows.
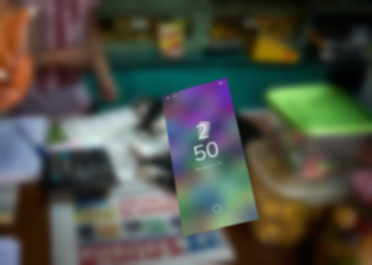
2 h 50 min
